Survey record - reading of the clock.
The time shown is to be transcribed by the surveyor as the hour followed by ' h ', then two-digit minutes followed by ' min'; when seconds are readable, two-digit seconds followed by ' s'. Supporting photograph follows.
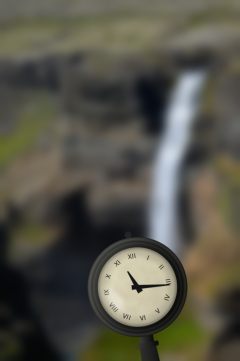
11 h 16 min
